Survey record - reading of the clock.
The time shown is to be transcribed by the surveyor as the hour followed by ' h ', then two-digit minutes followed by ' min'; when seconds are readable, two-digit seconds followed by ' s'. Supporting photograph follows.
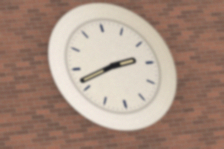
2 h 42 min
